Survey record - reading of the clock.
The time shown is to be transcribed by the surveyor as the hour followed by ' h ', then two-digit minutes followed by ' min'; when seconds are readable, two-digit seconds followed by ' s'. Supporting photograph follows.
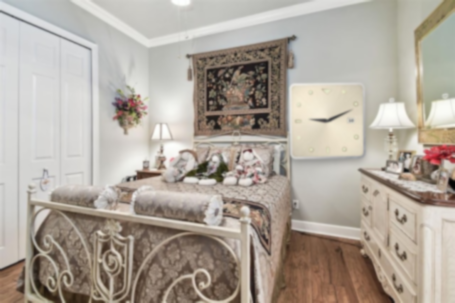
9 h 11 min
